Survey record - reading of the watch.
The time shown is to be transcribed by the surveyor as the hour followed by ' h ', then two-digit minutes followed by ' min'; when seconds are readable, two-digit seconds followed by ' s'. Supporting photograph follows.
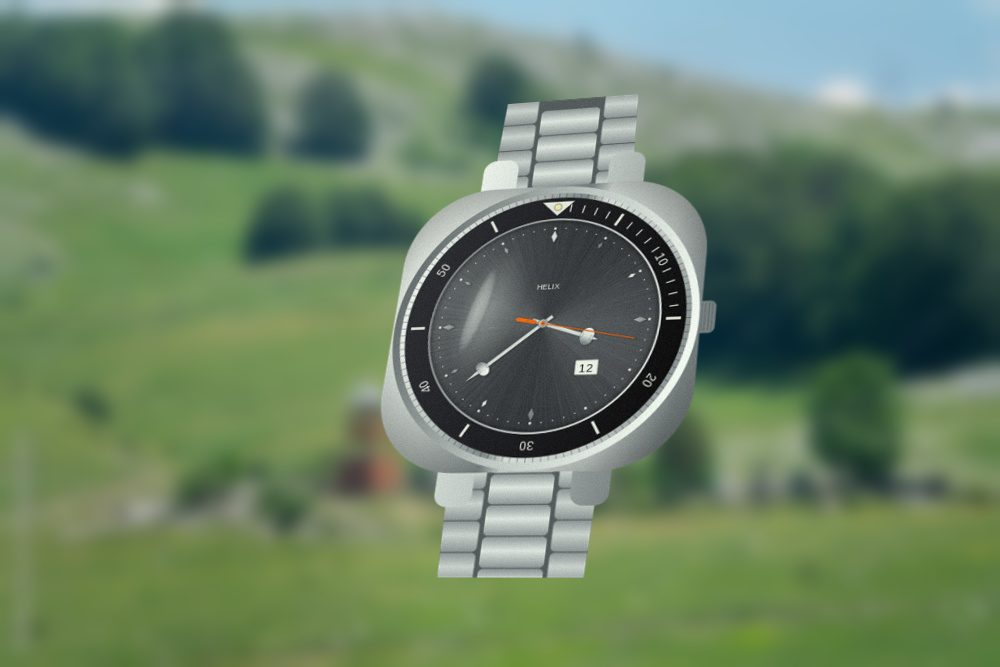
3 h 38 min 17 s
